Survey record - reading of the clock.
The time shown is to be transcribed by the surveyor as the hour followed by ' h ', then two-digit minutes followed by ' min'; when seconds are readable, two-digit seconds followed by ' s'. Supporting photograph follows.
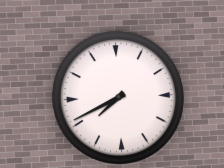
7 h 41 min
